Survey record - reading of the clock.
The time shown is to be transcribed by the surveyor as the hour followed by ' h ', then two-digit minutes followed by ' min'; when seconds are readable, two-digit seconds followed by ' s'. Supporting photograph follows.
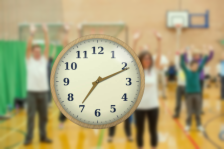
7 h 11 min
